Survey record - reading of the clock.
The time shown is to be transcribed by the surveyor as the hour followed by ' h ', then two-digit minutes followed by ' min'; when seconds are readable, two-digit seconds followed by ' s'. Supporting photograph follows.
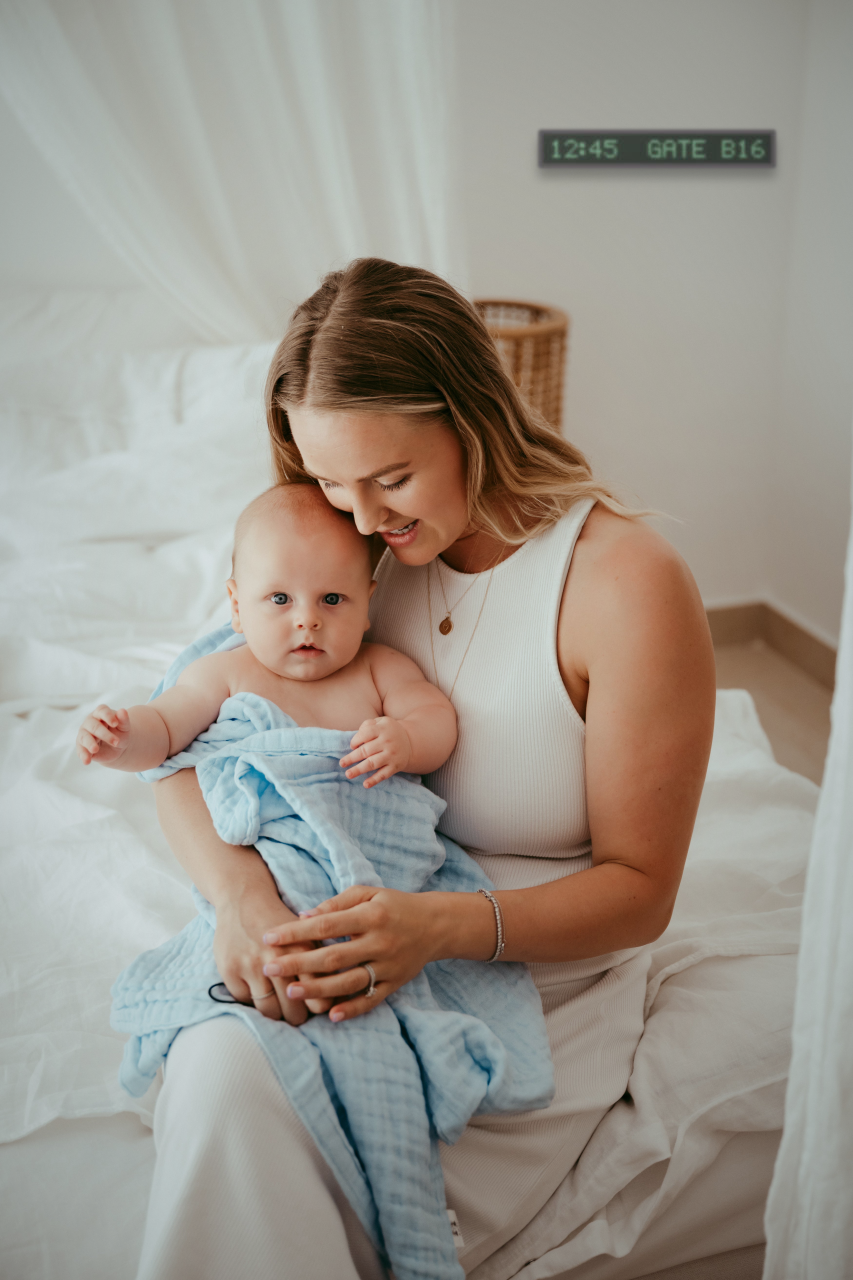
12 h 45 min
